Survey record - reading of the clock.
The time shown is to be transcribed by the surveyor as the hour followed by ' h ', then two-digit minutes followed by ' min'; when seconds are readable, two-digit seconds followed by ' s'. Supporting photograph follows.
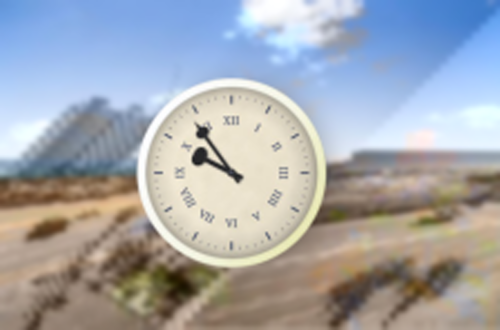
9 h 54 min
